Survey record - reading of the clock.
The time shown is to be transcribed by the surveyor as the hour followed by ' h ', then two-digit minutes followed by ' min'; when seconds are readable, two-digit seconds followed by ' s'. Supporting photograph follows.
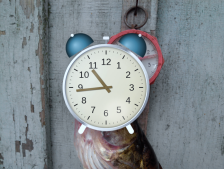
10 h 44 min
